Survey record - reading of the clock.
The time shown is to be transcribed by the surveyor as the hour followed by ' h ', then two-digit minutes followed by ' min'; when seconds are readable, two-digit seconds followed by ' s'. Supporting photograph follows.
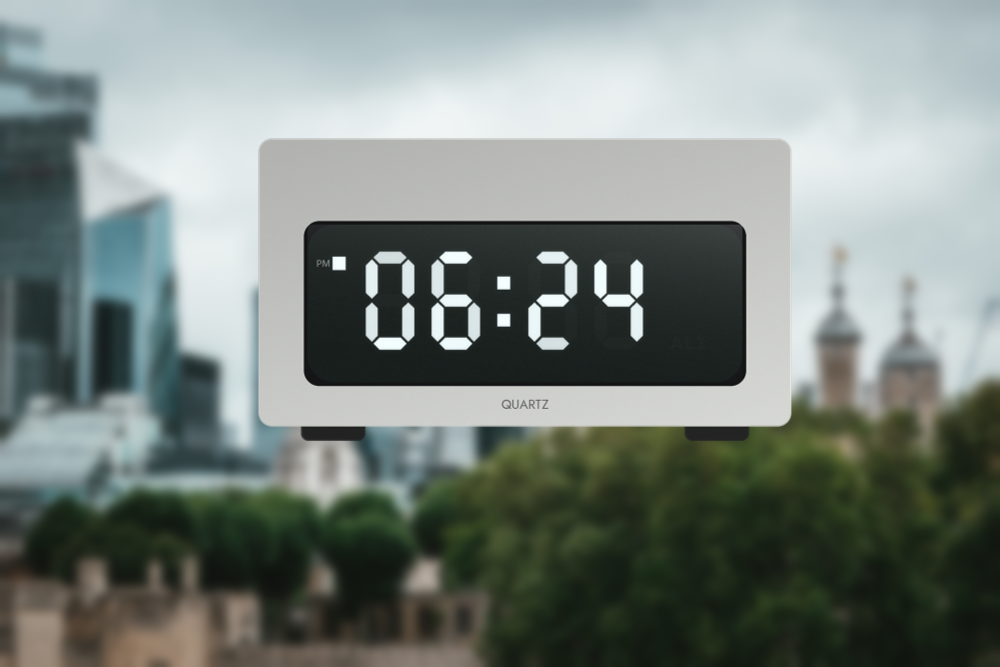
6 h 24 min
